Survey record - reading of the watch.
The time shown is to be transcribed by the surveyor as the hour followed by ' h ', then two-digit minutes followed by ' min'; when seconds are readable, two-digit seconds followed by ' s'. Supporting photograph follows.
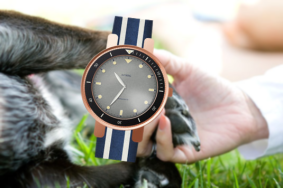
10 h 35 min
